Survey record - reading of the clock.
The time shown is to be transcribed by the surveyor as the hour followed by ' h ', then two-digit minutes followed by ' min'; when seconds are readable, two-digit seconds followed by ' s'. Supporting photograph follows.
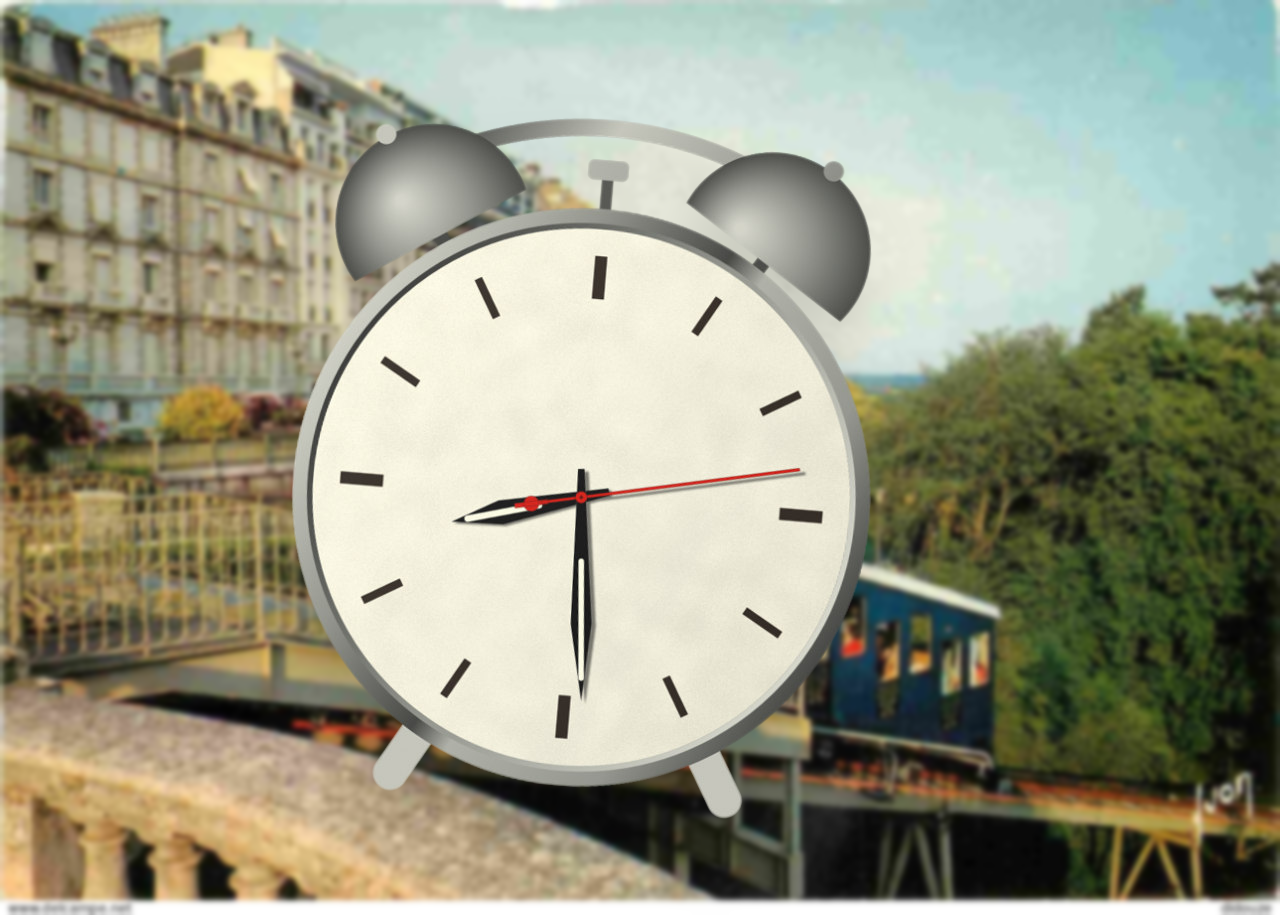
8 h 29 min 13 s
